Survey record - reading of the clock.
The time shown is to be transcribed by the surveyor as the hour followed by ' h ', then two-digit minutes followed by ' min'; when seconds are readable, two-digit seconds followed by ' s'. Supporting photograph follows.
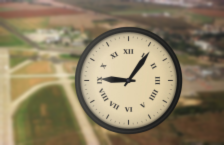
9 h 06 min
